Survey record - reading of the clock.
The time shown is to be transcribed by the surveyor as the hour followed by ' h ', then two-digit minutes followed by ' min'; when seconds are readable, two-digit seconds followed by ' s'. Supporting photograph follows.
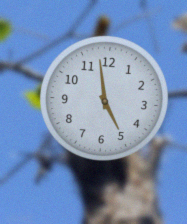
4 h 58 min
